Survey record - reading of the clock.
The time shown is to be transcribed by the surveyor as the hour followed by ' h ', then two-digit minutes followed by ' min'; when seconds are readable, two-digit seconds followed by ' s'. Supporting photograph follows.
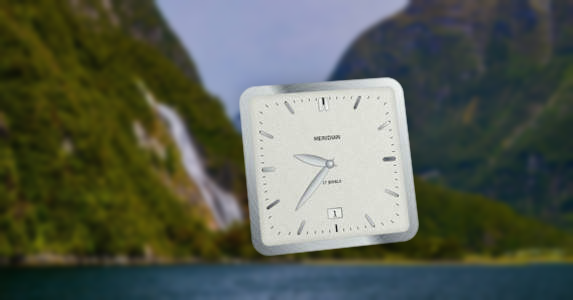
9 h 37 min
